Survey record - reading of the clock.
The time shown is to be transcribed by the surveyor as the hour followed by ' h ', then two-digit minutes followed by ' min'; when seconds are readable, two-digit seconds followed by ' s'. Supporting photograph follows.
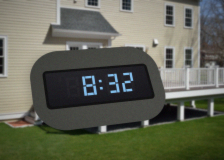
8 h 32 min
